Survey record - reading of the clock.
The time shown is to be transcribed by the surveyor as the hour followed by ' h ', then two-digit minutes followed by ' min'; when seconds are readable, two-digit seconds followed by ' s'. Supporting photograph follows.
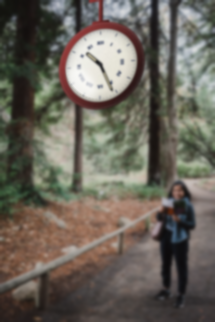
10 h 26 min
